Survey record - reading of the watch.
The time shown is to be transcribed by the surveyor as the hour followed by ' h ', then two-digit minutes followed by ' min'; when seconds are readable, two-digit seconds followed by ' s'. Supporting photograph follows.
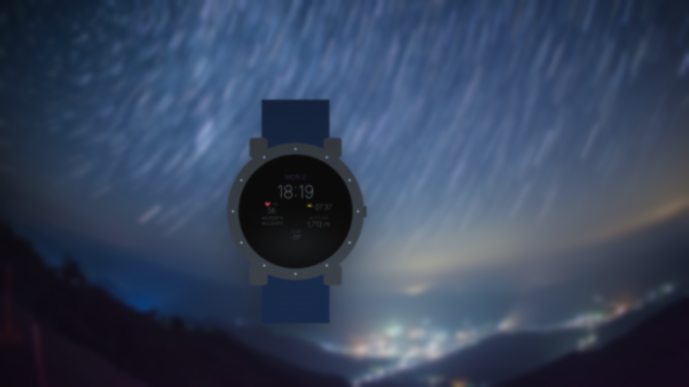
18 h 19 min
